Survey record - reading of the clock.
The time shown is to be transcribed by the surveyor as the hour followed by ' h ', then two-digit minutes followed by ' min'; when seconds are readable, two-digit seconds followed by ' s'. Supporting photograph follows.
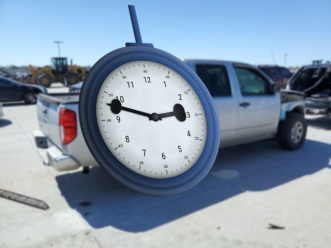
2 h 48 min
